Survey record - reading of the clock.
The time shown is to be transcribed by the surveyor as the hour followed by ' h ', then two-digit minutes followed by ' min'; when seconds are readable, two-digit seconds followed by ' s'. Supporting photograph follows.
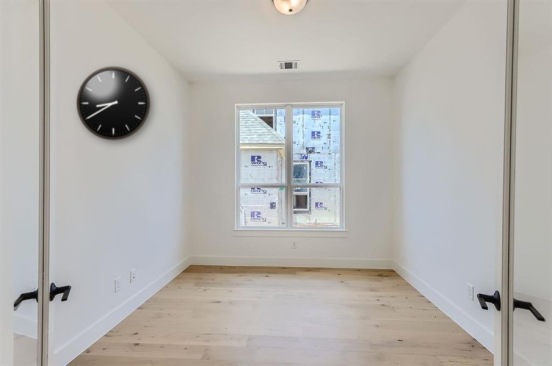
8 h 40 min
